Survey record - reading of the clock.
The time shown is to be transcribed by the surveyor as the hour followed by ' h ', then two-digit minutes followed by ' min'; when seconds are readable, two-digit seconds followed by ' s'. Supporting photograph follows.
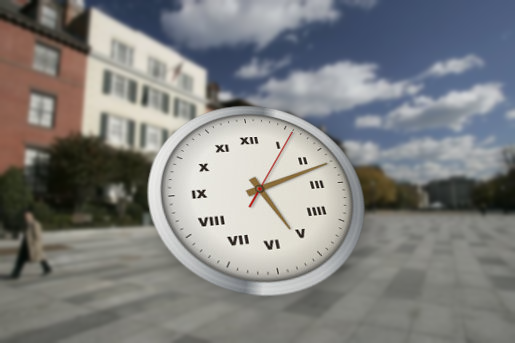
5 h 12 min 06 s
